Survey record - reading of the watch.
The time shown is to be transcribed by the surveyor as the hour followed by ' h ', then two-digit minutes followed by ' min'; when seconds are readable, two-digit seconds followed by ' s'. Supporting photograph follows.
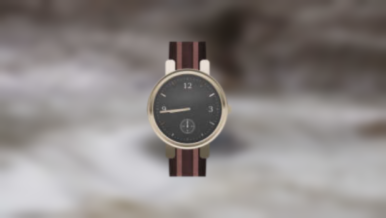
8 h 44 min
